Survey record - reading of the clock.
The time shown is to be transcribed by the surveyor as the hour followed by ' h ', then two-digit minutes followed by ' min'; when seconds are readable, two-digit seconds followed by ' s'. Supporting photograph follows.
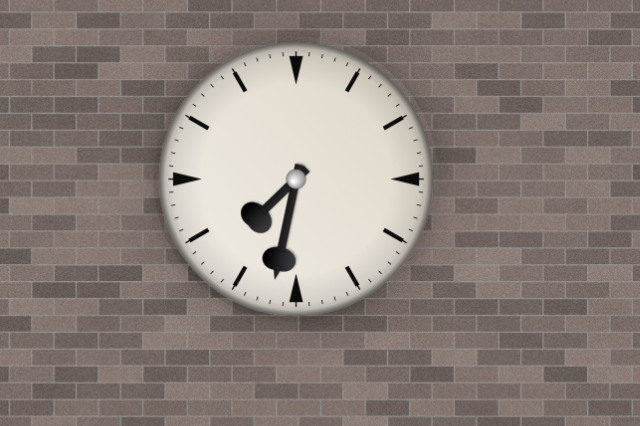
7 h 32 min
